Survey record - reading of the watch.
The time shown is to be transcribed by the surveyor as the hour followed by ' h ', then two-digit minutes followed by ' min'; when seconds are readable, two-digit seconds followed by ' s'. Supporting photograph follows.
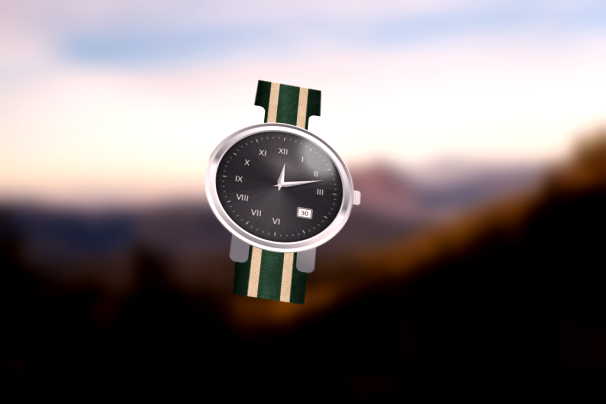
12 h 12 min
